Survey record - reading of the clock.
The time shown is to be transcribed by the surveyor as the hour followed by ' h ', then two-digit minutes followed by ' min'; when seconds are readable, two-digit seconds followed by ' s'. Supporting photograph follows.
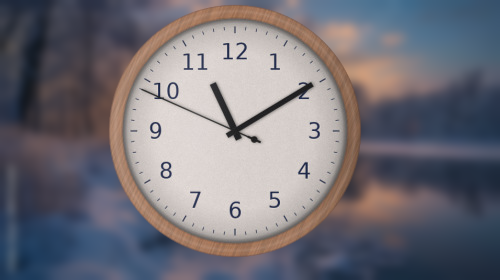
11 h 09 min 49 s
